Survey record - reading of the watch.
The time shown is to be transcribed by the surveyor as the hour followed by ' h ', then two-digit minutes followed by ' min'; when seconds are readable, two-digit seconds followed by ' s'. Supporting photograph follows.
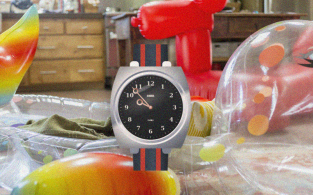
9 h 53 min
